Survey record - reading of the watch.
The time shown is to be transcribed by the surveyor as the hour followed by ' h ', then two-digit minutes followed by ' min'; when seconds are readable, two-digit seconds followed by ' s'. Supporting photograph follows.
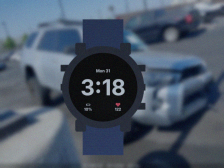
3 h 18 min
